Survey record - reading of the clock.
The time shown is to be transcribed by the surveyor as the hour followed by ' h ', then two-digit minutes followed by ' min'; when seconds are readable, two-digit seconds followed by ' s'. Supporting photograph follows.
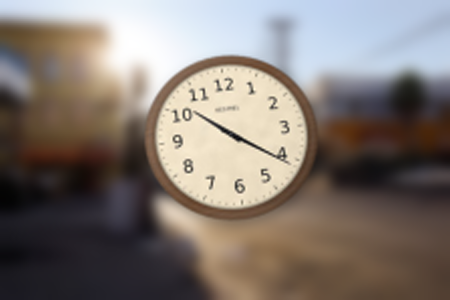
10 h 21 min
